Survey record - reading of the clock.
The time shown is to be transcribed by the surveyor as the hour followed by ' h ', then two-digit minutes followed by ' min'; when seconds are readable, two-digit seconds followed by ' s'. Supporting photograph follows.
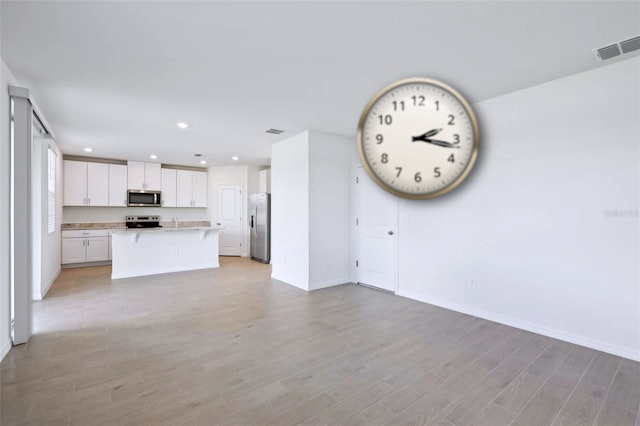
2 h 17 min
